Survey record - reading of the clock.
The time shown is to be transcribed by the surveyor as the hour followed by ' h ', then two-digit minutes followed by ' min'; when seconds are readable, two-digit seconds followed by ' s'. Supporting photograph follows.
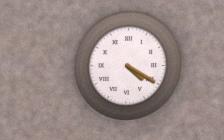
4 h 20 min
